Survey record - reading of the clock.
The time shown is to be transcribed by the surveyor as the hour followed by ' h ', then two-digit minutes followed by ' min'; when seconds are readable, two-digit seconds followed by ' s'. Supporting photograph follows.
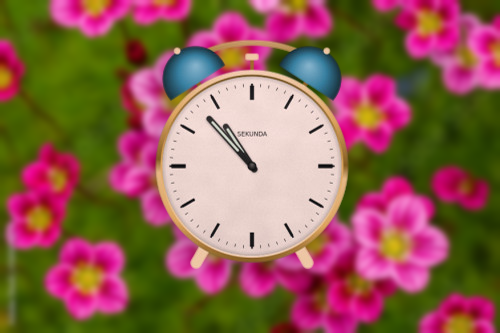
10 h 53 min
